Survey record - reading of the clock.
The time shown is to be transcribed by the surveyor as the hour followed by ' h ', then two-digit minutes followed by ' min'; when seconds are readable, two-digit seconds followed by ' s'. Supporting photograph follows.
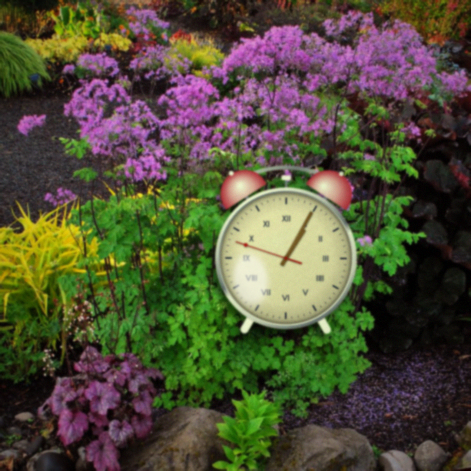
1 h 04 min 48 s
